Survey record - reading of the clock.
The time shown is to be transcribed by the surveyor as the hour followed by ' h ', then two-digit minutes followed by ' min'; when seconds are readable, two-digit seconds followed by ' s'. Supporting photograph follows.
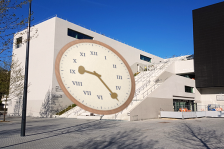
9 h 24 min
